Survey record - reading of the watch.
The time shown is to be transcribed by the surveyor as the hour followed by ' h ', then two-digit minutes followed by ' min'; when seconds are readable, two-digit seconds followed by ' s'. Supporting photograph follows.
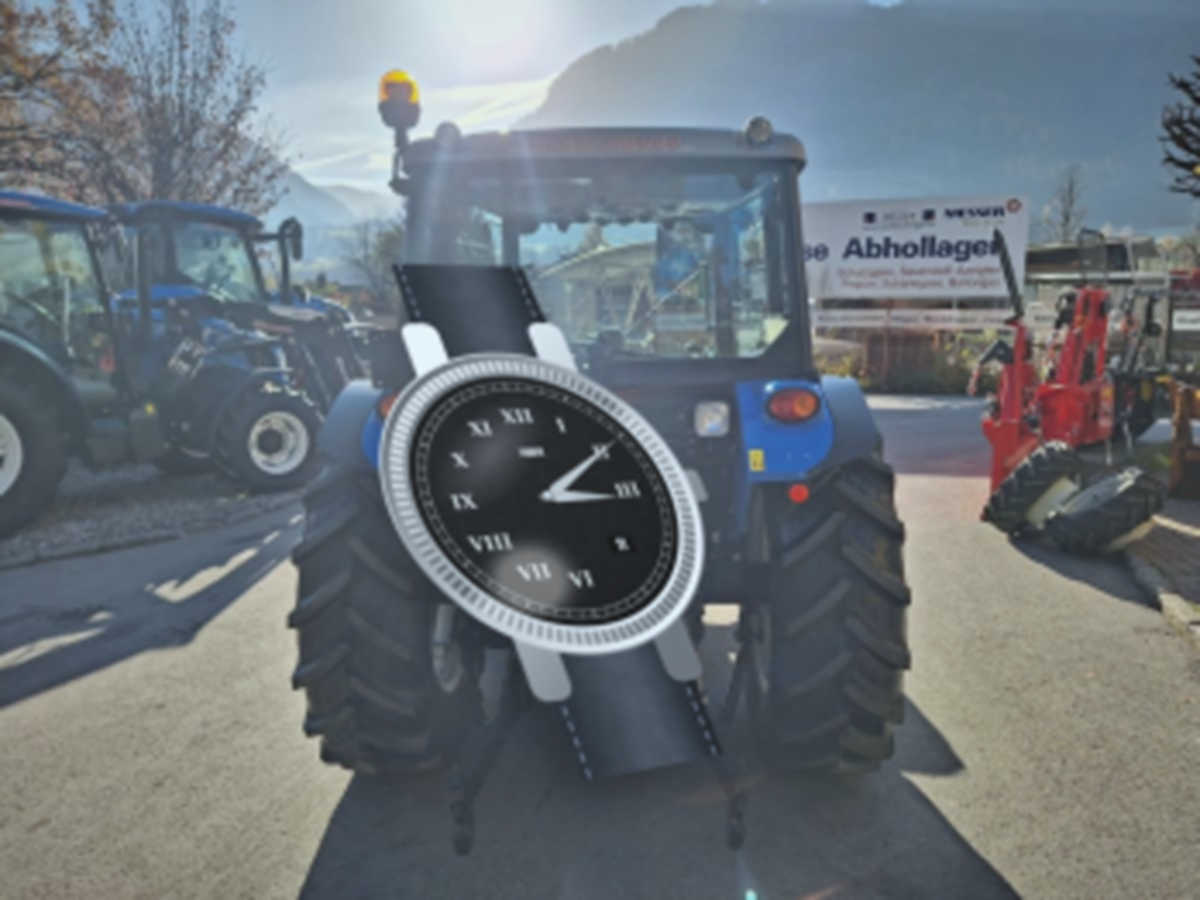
3 h 10 min
